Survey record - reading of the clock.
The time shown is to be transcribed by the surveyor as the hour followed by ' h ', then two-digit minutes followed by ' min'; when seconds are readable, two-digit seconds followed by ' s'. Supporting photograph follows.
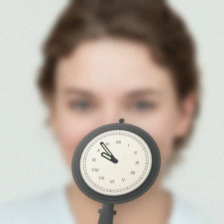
9 h 53 min
